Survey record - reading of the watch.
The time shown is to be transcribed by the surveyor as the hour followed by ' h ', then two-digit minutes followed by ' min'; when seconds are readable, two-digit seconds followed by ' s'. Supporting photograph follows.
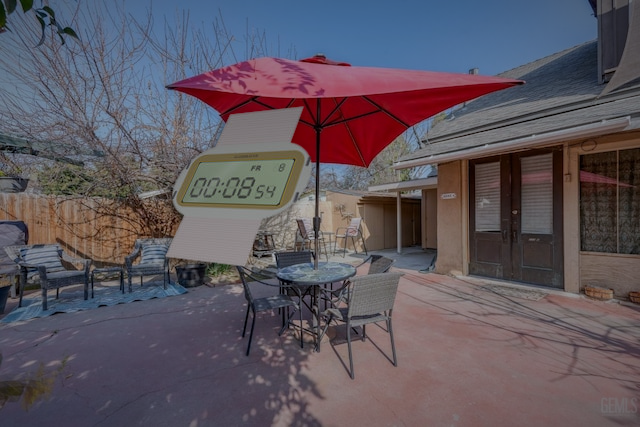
0 h 08 min 54 s
